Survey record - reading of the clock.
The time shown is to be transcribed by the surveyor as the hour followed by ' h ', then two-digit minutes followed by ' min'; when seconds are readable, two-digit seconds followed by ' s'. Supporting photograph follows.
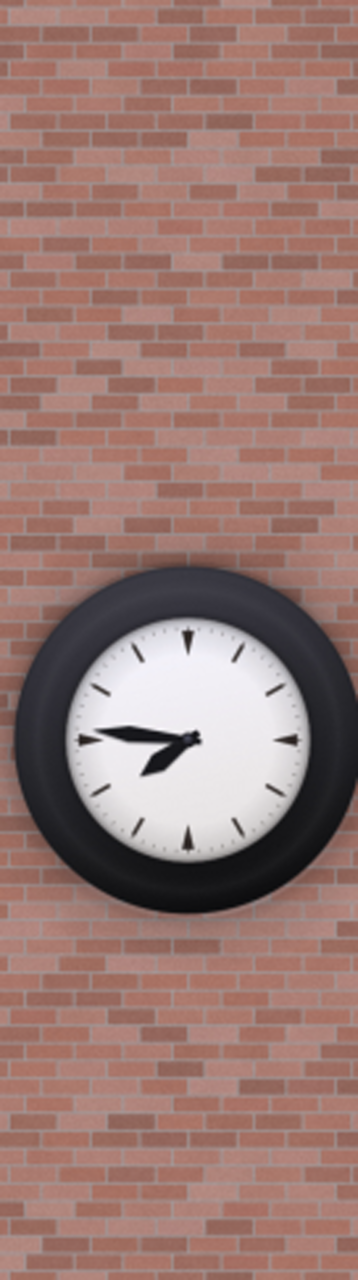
7 h 46 min
